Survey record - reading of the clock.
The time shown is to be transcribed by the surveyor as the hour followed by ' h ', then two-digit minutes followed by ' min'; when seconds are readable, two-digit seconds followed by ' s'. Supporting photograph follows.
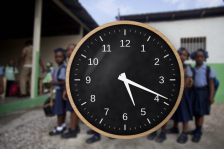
5 h 19 min
